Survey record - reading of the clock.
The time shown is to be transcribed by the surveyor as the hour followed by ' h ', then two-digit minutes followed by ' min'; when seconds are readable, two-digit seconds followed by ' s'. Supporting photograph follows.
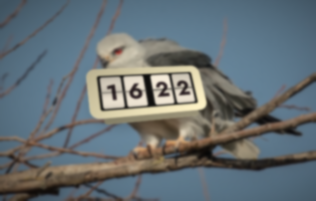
16 h 22 min
